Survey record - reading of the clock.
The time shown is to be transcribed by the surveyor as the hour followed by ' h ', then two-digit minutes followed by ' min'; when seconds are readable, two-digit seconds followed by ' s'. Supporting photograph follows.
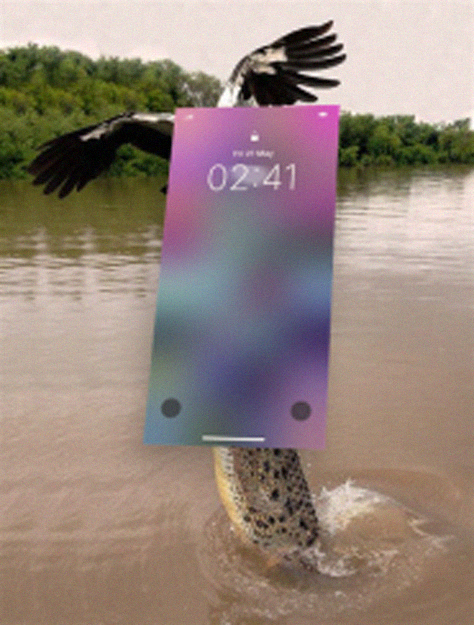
2 h 41 min
